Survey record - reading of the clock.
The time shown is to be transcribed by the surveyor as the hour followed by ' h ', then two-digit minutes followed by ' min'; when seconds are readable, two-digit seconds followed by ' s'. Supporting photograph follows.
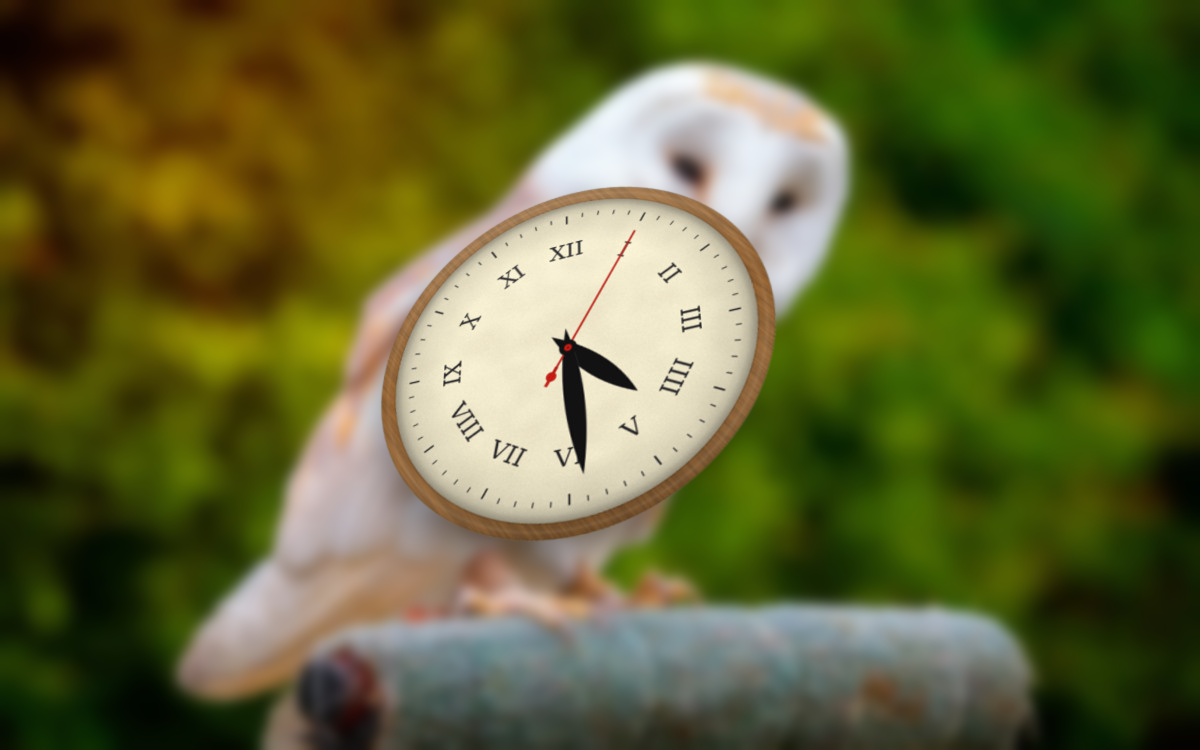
4 h 29 min 05 s
